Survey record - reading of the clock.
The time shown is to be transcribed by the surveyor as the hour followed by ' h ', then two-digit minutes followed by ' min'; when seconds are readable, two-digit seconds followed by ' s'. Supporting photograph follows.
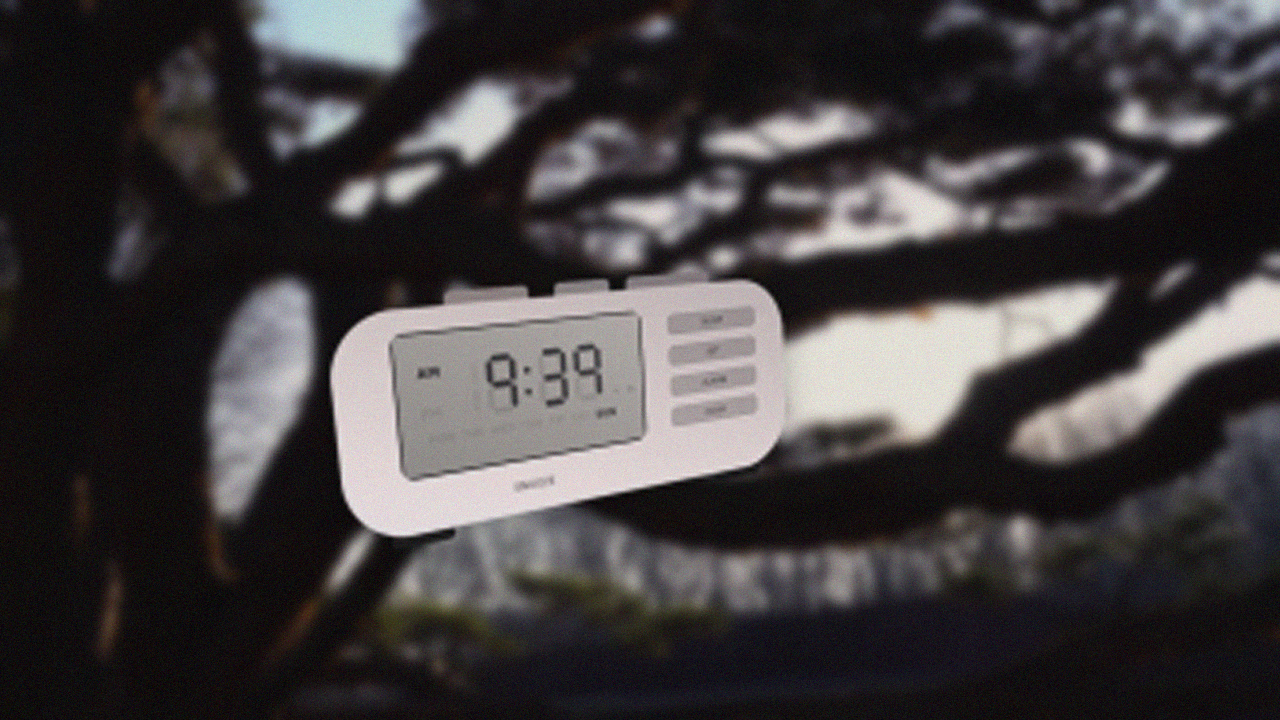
9 h 39 min
